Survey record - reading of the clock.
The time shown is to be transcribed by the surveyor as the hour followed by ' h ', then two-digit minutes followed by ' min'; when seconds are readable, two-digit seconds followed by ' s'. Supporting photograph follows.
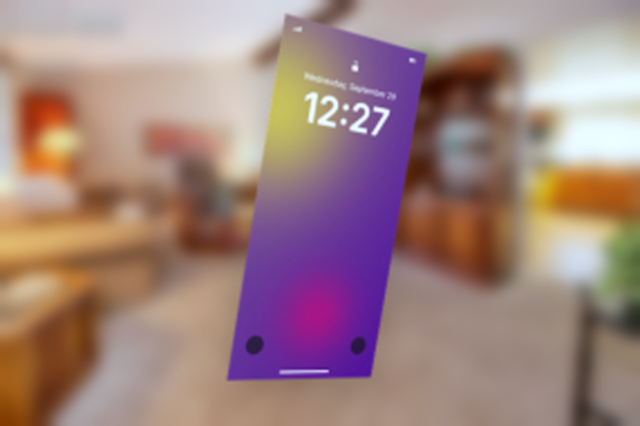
12 h 27 min
